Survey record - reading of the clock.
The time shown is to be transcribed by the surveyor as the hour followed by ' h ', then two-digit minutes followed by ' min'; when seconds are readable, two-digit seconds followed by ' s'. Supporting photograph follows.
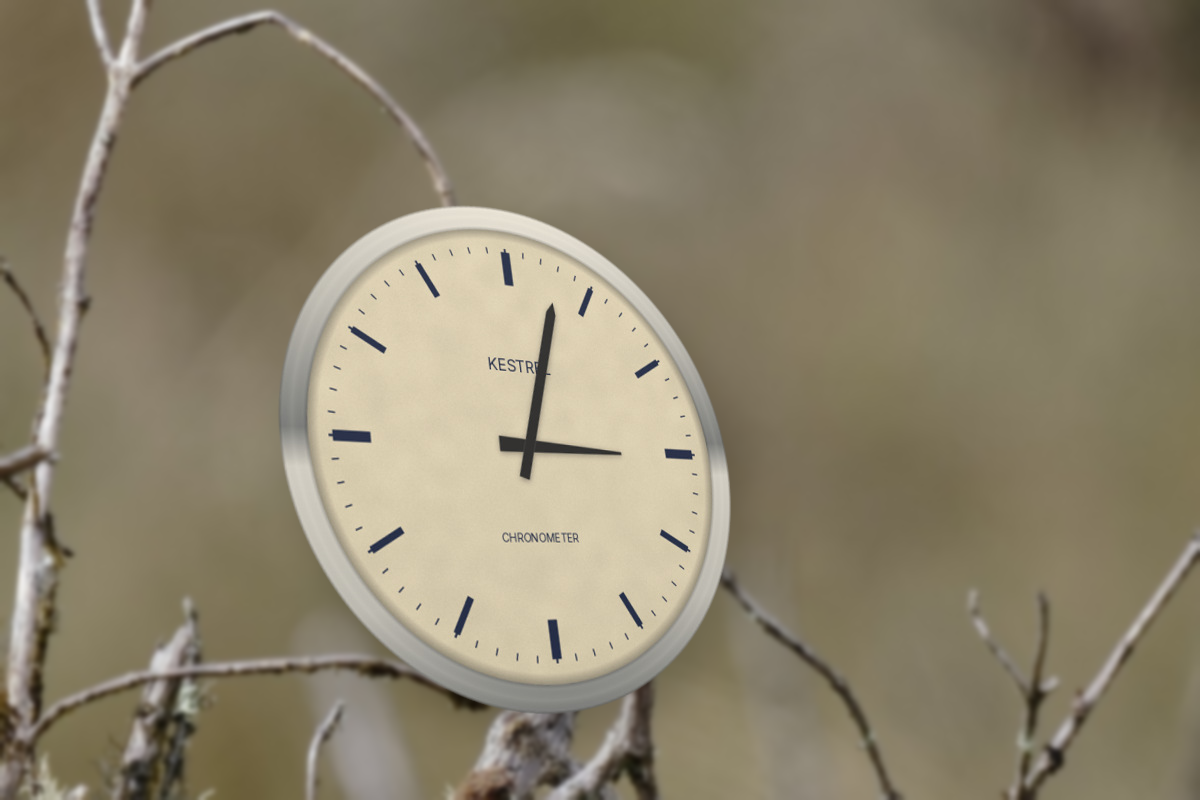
3 h 03 min
